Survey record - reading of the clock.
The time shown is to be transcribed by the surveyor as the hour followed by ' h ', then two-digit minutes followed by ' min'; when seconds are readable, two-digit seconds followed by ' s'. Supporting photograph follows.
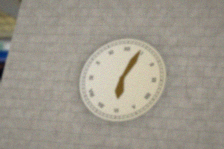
6 h 04 min
